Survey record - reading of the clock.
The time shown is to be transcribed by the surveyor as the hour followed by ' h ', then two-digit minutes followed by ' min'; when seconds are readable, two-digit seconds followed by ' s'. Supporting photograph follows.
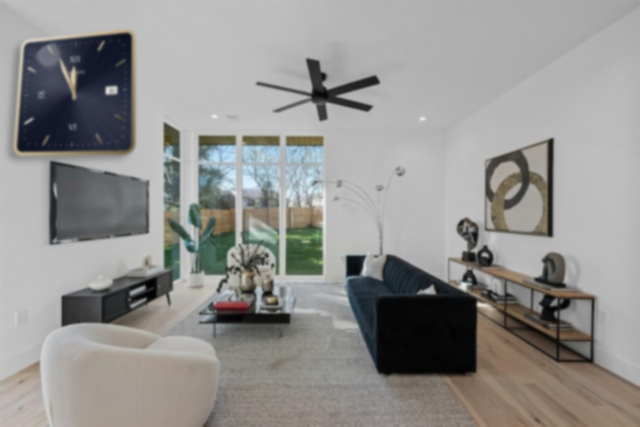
11 h 56 min
